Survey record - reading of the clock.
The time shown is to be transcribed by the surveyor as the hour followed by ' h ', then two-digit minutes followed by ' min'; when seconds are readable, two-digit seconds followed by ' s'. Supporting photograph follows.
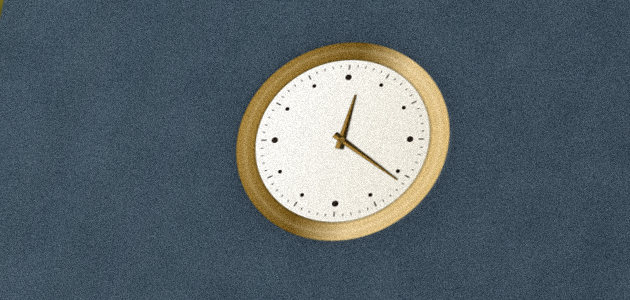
12 h 21 min
